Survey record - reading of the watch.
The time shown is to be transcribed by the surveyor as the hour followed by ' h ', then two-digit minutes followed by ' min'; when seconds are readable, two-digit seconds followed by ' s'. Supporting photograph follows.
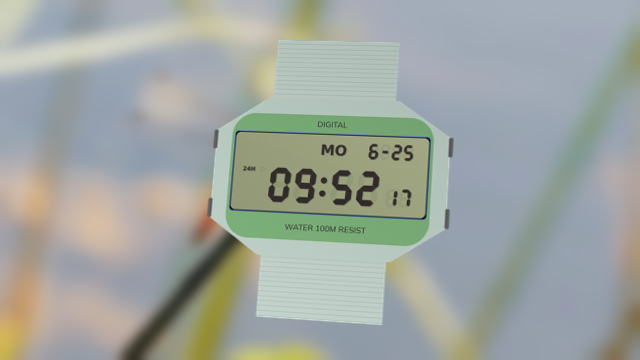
9 h 52 min 17 s
